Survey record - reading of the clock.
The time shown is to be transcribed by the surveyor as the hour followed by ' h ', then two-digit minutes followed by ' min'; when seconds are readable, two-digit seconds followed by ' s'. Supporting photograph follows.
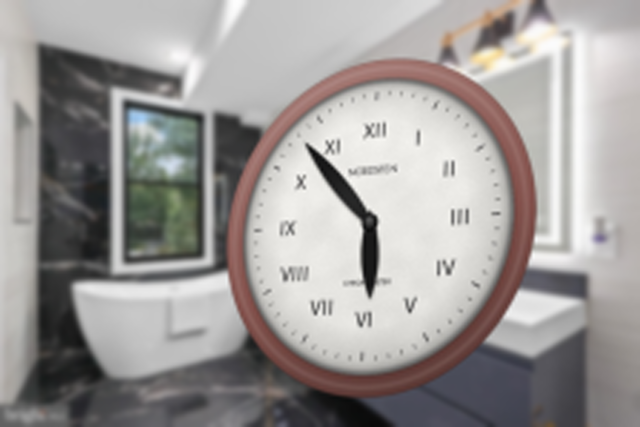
5 h 53 min
